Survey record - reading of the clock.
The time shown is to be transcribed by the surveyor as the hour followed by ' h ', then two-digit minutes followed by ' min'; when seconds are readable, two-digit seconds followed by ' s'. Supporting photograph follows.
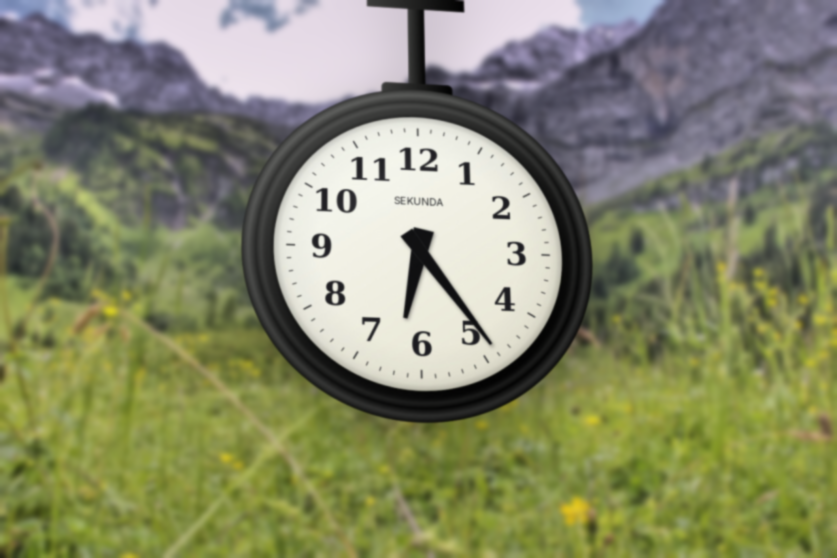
6 h 24 min
